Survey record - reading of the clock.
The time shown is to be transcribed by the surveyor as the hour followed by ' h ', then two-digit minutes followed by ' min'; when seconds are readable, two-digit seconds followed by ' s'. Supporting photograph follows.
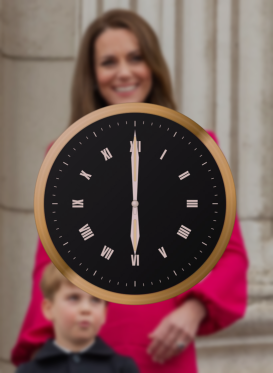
6 h 00 min
